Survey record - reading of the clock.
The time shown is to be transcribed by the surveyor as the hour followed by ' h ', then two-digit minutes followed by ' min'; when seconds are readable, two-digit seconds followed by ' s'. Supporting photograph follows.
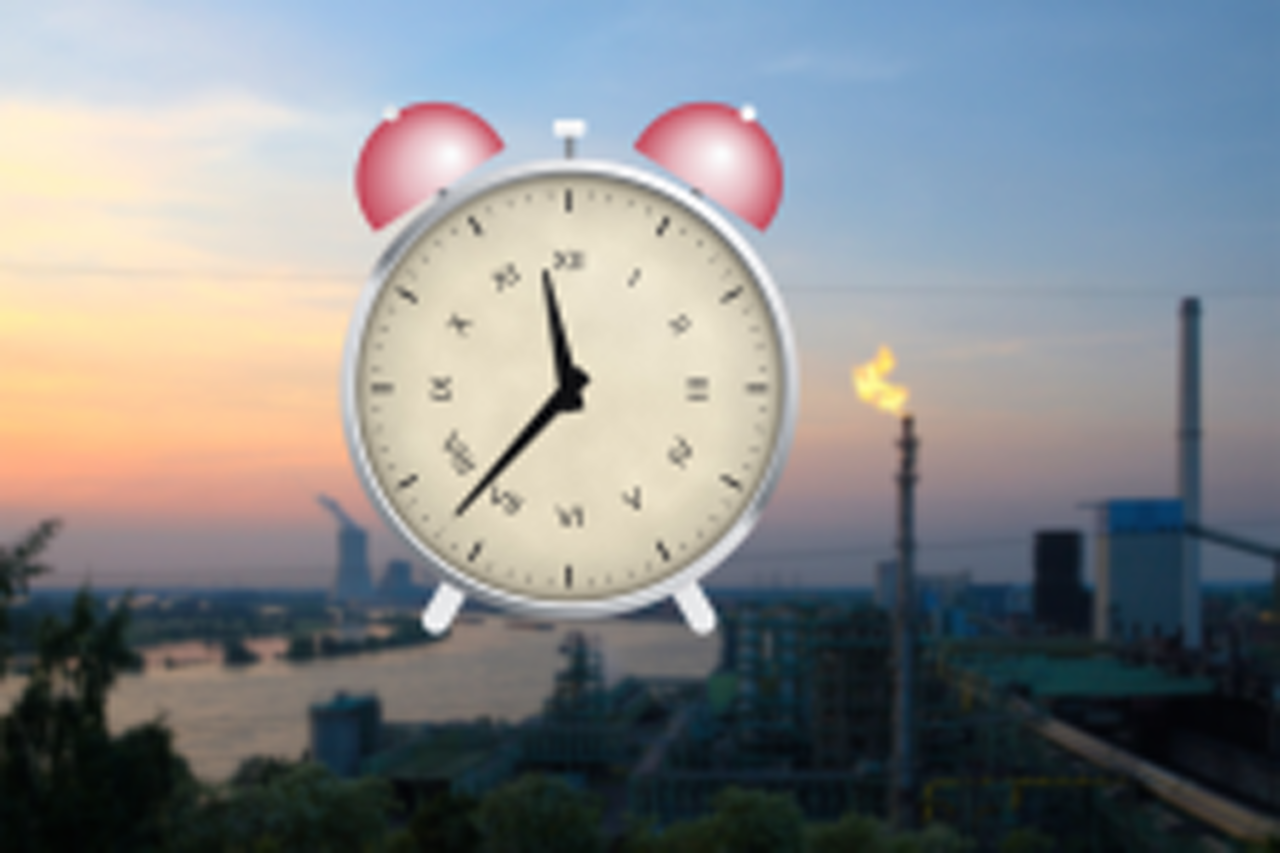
11 h 37 min
